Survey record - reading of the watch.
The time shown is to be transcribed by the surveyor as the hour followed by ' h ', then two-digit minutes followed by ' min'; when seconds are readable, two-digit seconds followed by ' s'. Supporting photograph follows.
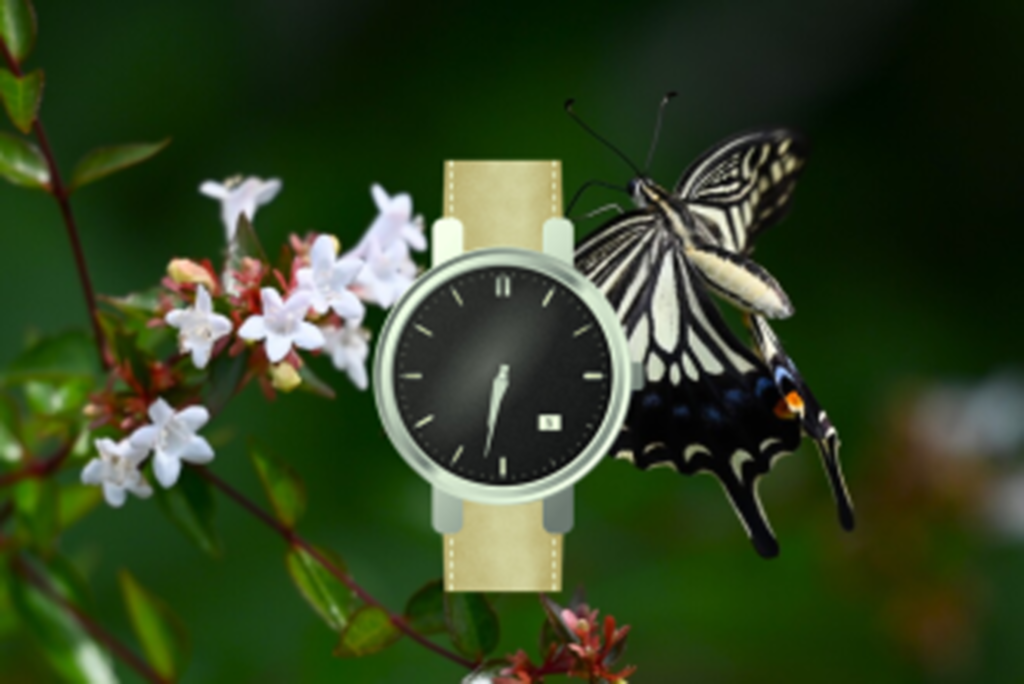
6 h 32 min
